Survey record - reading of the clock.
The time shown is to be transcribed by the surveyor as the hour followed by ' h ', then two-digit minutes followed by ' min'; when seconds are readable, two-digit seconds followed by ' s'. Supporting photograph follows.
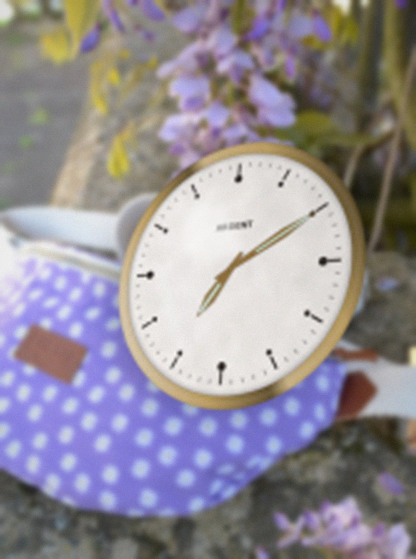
7 h 10 min
